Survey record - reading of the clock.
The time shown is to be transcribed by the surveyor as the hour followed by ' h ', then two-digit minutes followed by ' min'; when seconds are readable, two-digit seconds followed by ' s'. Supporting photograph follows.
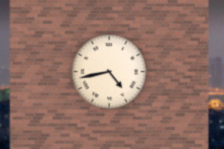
4 h 43 min
